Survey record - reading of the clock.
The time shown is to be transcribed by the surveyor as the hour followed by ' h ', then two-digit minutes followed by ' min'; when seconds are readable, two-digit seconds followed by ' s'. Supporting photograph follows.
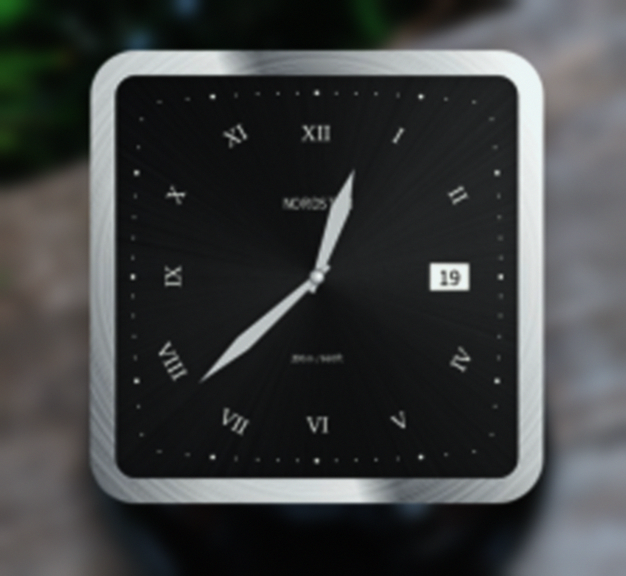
12 h 38 min
